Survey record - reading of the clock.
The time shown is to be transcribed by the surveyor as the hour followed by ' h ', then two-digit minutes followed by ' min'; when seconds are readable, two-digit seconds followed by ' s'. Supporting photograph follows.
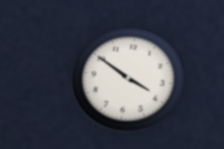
3 h 50 min
